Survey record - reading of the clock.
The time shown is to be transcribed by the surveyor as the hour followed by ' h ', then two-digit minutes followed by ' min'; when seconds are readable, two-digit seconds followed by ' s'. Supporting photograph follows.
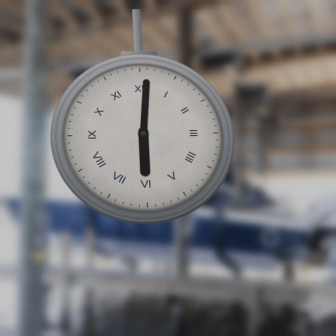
6 h 01 min
